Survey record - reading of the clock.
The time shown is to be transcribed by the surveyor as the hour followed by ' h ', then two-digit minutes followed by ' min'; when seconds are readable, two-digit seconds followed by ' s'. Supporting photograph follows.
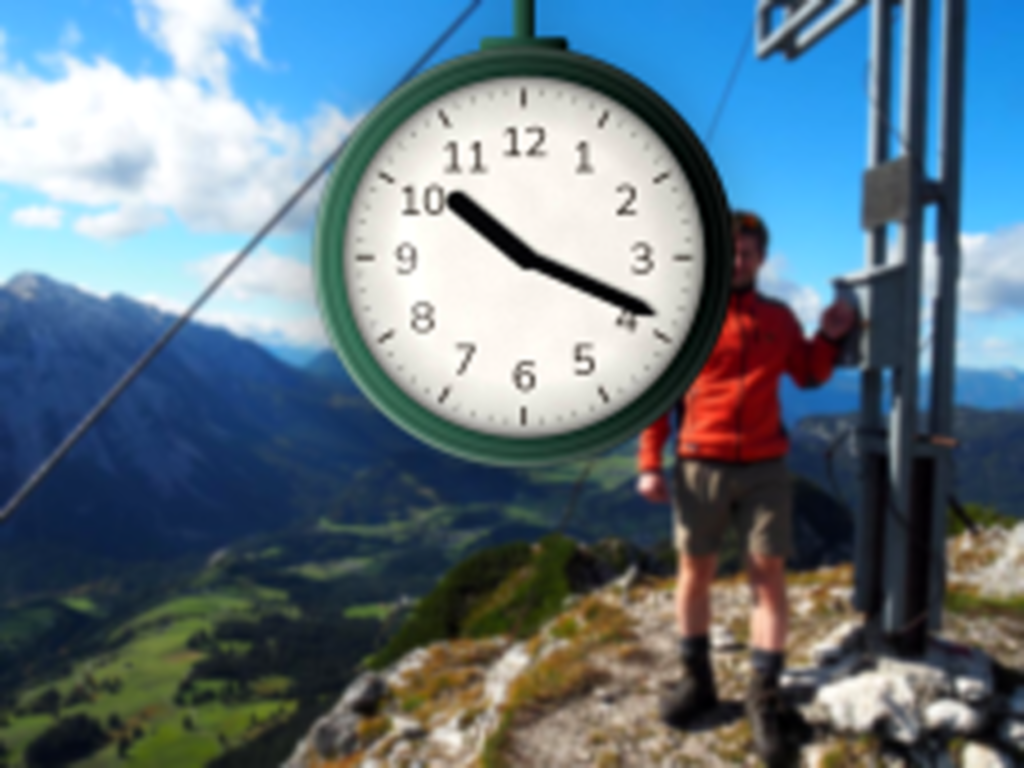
10 h 19 min
